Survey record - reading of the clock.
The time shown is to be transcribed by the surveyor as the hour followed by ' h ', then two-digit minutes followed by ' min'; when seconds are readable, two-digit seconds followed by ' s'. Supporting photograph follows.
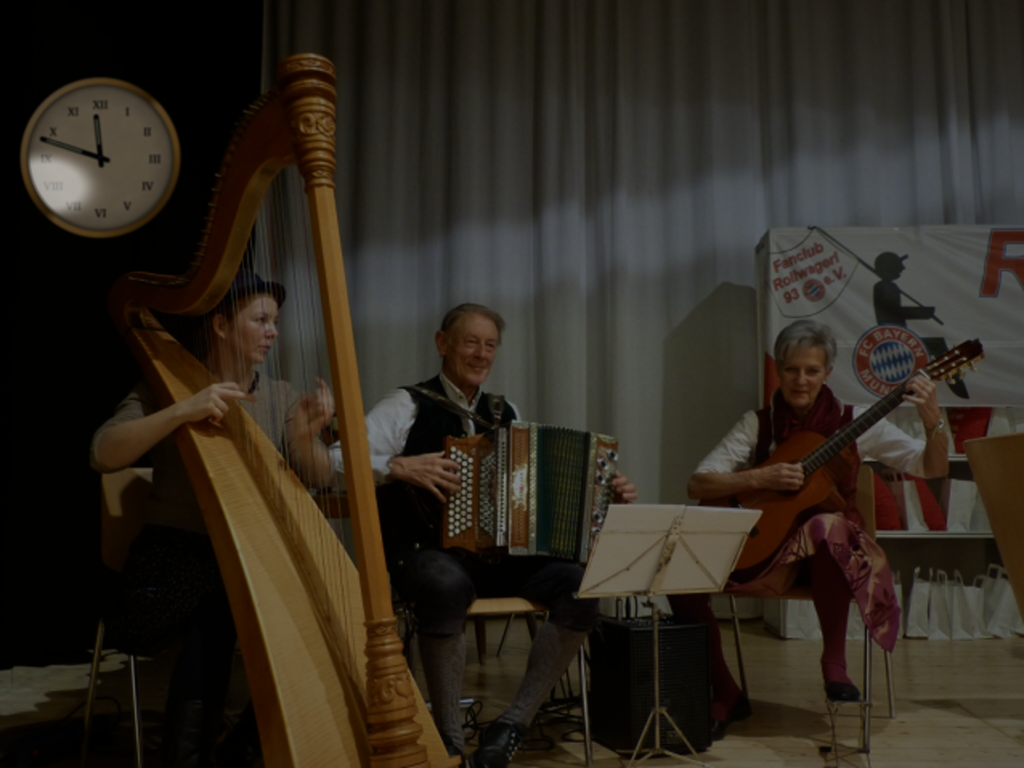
11 h 48 min
